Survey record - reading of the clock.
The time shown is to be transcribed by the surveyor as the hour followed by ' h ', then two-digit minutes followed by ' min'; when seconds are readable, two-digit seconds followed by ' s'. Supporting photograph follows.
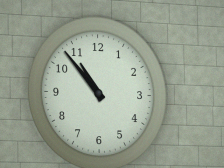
10 h 53 min
